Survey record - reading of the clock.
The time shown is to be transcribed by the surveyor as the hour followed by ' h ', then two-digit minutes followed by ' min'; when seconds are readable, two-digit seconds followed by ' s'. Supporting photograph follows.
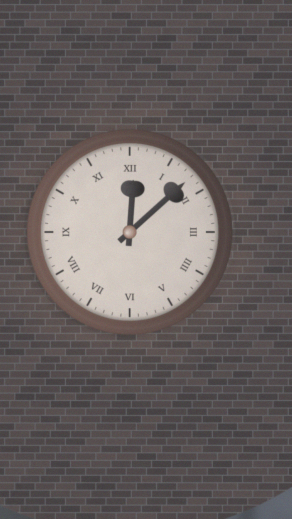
12 h 08 min
